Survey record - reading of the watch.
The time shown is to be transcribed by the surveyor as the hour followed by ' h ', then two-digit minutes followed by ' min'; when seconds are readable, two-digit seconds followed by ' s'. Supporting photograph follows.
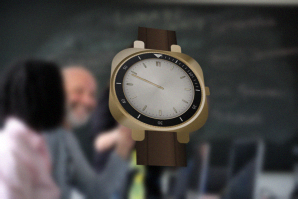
9 h 49 min
